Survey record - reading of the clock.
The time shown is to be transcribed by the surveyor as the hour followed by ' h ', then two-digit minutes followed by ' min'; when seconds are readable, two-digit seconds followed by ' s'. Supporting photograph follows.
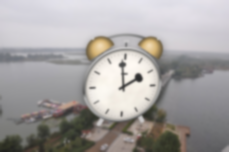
1 h 59 min
